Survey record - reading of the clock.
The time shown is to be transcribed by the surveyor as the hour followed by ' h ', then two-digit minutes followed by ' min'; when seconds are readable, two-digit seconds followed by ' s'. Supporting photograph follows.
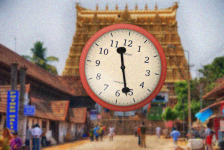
11 h 27 min
